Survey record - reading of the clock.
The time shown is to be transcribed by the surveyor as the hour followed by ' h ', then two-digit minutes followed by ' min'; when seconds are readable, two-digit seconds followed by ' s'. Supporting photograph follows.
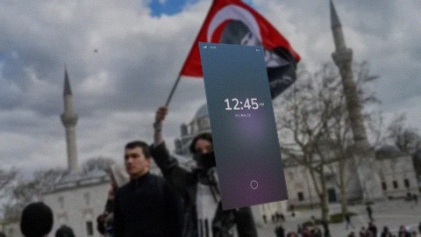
12 h 45 min
